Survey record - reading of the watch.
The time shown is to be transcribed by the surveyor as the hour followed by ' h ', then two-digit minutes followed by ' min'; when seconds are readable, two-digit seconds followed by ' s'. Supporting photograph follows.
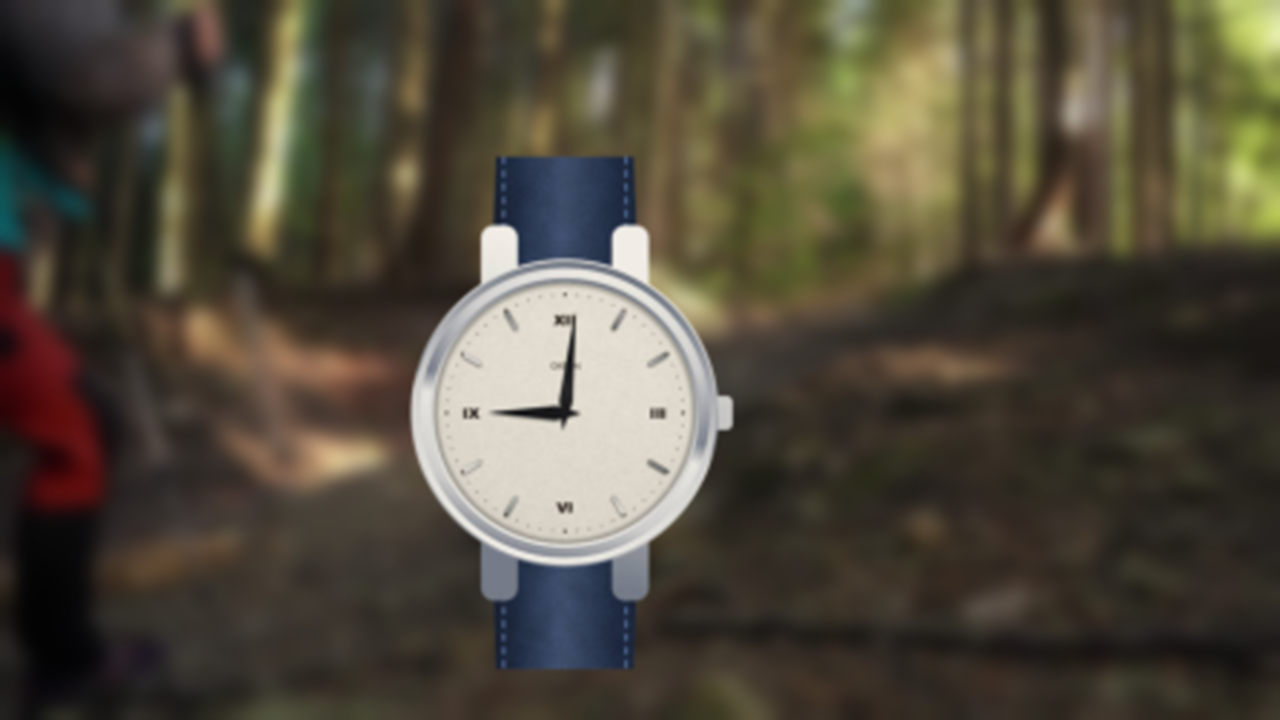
9 h 01 min
